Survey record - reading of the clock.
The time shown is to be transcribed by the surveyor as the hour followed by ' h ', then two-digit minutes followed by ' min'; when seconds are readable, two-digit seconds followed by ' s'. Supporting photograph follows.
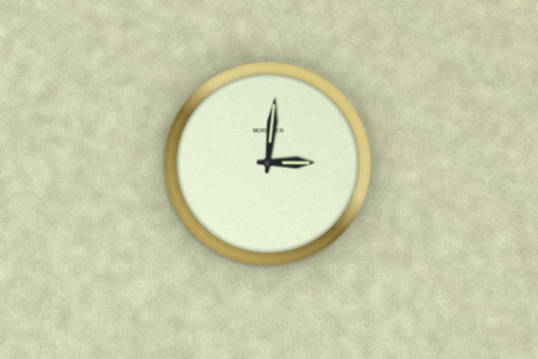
3 h 01 min
